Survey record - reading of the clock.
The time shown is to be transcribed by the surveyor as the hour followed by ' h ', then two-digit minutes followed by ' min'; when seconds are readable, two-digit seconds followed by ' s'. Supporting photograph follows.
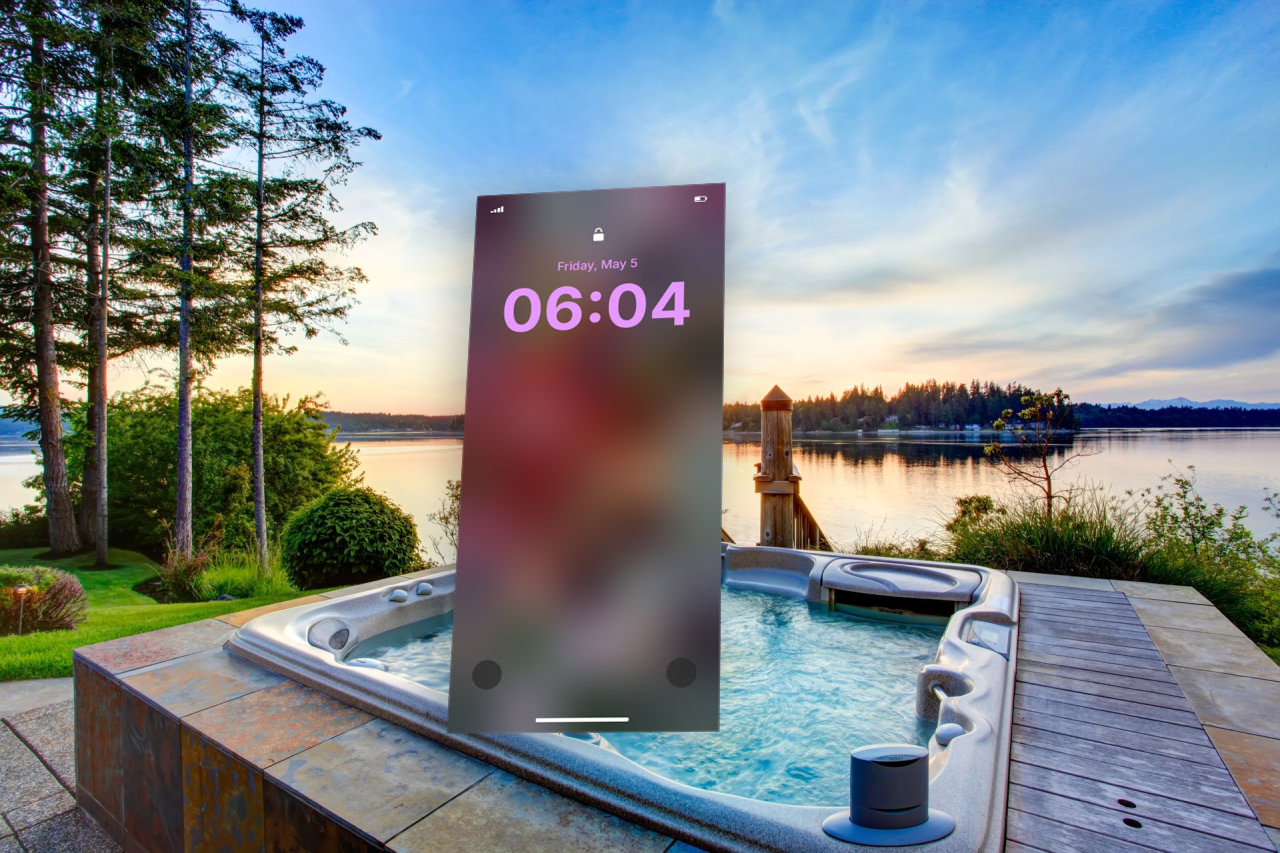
6 h 04 min
